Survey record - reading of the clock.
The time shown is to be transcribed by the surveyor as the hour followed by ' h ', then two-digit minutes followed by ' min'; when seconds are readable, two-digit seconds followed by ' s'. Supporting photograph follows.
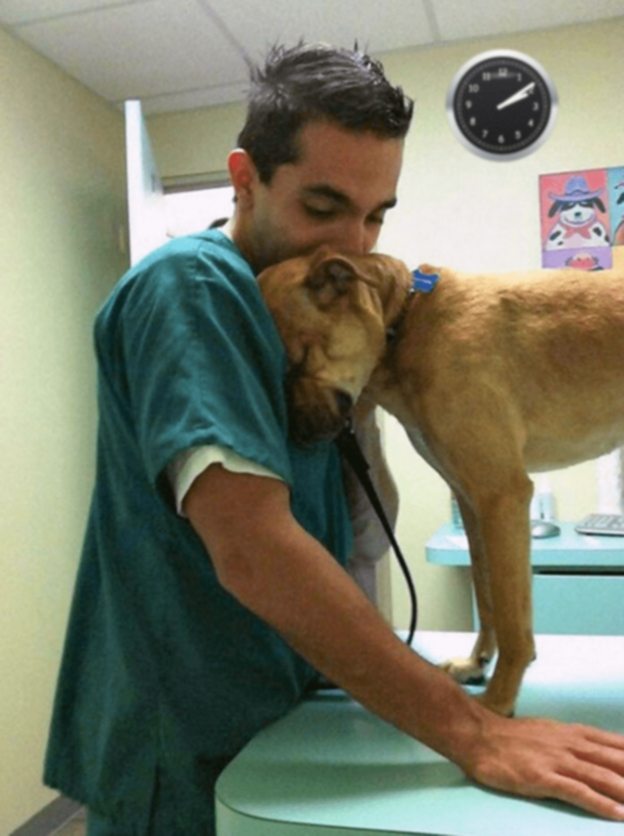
2 h 09 min
